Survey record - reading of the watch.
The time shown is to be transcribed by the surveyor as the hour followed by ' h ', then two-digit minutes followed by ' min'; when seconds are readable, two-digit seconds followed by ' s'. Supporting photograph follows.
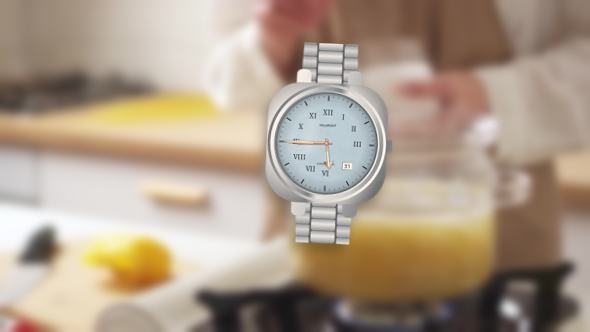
5 h 45 min
